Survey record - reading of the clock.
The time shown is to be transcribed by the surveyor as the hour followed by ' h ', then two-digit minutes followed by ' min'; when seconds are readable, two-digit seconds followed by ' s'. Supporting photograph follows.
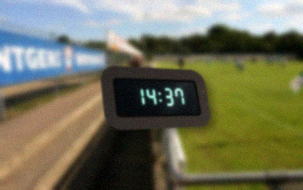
14 h 37 min
